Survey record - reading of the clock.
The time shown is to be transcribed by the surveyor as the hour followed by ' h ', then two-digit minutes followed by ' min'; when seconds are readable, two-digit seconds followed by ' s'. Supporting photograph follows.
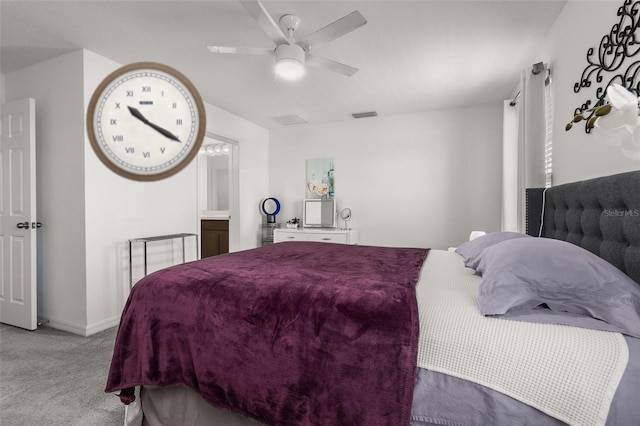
10 h 20 min
